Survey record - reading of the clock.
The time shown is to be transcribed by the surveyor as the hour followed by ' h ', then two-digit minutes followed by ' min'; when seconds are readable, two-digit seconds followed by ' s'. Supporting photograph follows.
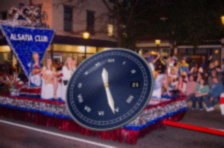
11 h 26 min
